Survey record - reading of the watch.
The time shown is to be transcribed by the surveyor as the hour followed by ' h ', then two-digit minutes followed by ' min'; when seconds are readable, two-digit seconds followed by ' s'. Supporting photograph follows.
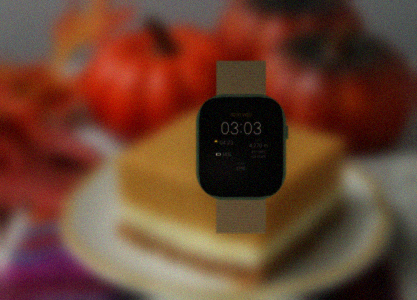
3 h 03 min
